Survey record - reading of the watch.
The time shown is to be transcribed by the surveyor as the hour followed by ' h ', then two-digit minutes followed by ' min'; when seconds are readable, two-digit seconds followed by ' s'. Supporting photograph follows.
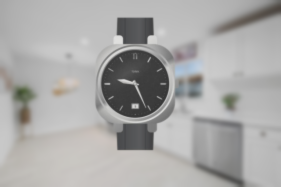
9 h 26 min
